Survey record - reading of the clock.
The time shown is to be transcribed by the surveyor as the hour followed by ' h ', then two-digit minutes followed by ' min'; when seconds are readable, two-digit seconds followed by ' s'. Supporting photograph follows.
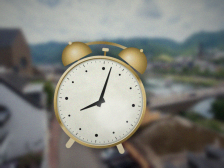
8 h 02 min
